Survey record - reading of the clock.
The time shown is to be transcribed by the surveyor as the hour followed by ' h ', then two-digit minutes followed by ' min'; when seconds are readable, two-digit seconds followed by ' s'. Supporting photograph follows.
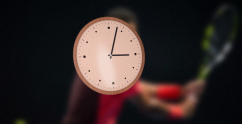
3 h 03 min
